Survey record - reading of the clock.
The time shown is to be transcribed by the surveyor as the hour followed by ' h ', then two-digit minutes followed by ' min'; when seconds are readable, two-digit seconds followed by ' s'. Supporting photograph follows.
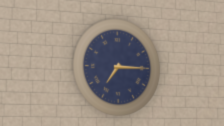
7 h 15 min
